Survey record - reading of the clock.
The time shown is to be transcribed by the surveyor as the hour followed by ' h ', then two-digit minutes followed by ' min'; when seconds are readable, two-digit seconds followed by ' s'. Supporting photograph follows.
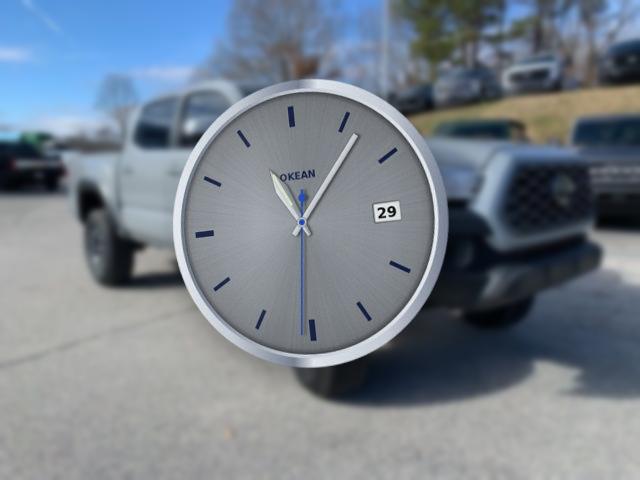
11 h 06 min 31 s
